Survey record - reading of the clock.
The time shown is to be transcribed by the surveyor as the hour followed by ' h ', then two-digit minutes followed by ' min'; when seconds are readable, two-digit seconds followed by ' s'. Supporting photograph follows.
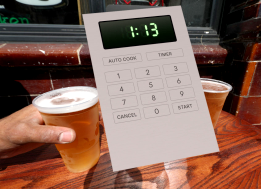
1 h 13 min
